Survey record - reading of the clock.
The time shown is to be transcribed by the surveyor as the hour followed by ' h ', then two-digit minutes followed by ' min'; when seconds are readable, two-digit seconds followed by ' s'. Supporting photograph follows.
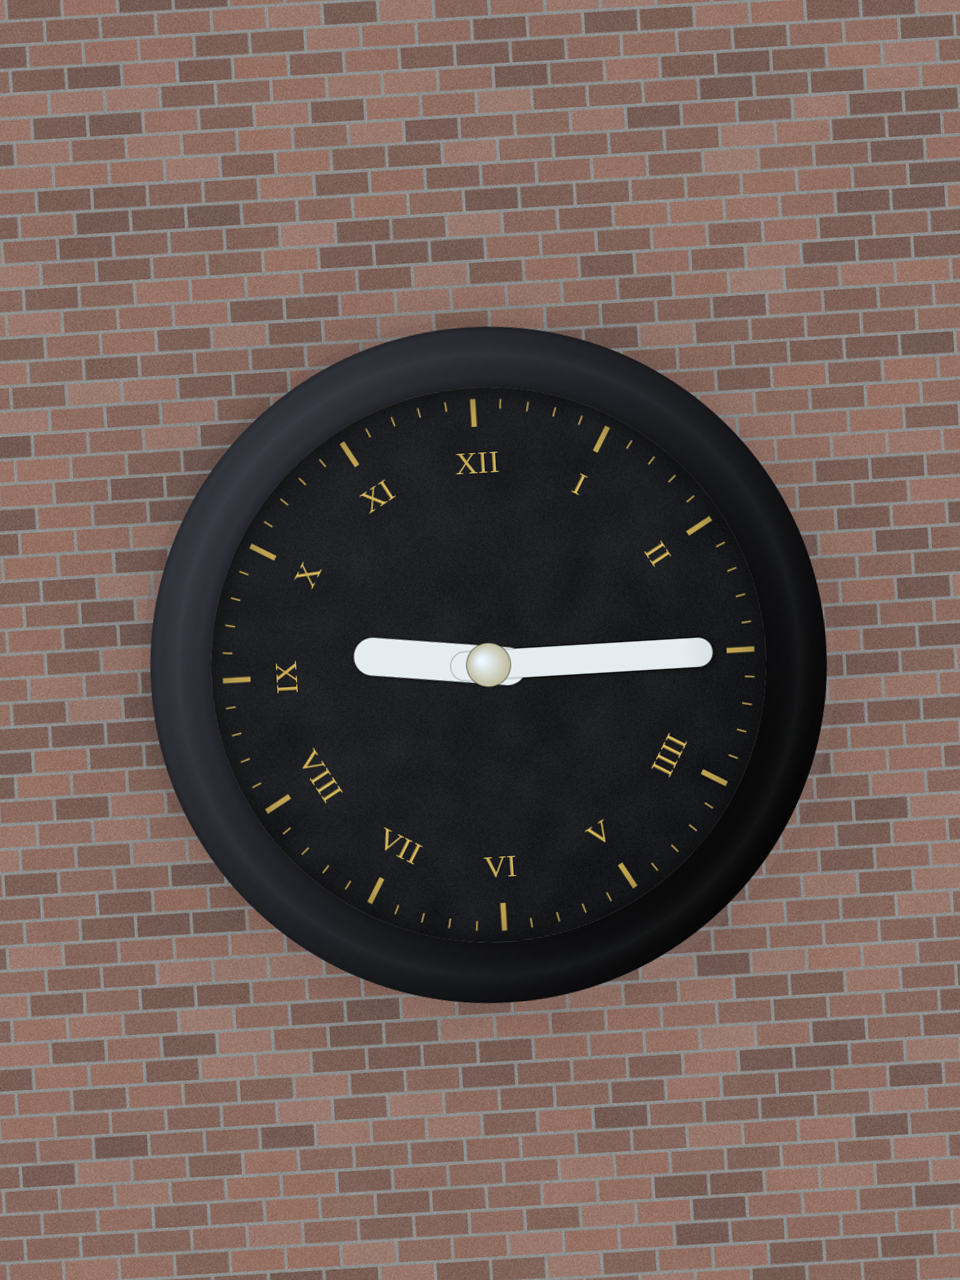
9 h 15 min
